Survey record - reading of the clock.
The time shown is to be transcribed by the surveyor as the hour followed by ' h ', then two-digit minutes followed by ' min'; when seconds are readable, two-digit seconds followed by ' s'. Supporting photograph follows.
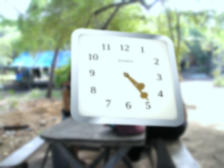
4 h 24 min
